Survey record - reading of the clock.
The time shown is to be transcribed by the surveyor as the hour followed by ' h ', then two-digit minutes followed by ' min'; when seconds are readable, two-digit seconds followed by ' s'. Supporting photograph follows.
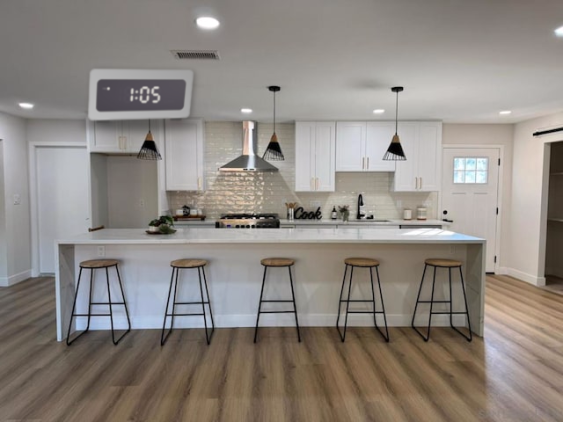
1 h 05 min
